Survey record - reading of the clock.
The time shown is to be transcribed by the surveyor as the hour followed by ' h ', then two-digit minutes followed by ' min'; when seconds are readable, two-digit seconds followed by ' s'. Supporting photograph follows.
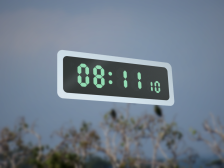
8 h 11 min 10 s
